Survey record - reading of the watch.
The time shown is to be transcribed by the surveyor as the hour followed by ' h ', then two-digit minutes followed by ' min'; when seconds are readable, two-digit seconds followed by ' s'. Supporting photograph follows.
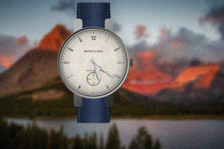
5 h 21 min
